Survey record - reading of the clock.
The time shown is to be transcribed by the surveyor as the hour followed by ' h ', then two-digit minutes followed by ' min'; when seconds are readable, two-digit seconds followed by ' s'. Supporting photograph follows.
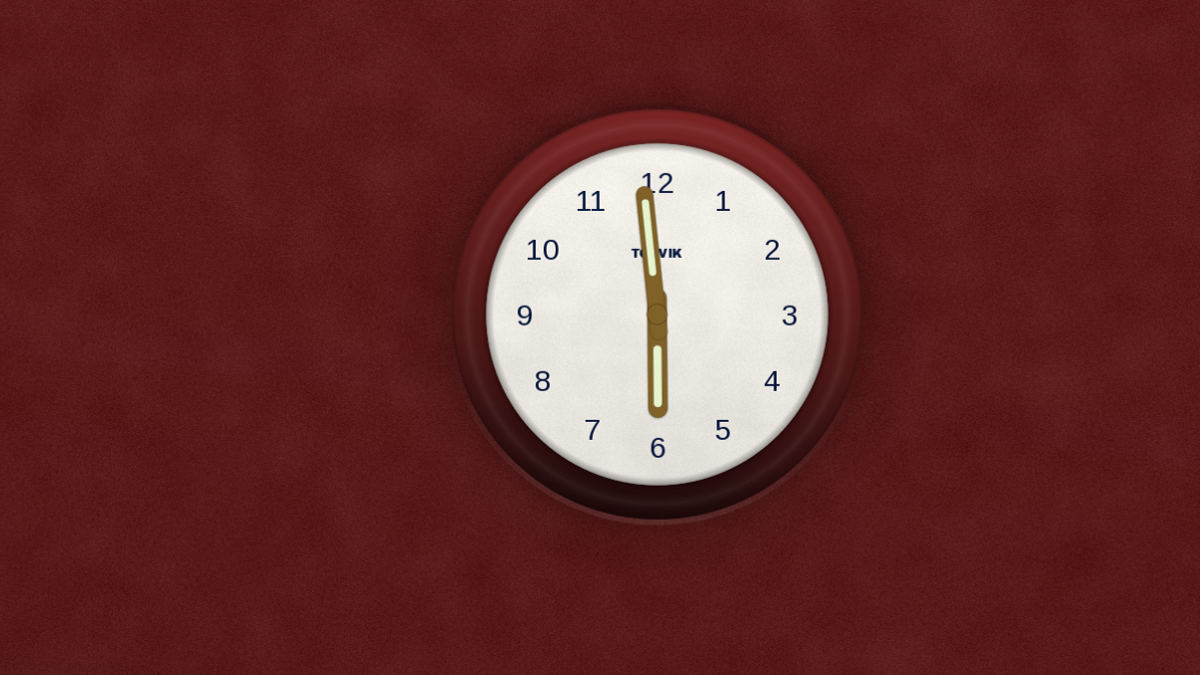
5 h 59 min
